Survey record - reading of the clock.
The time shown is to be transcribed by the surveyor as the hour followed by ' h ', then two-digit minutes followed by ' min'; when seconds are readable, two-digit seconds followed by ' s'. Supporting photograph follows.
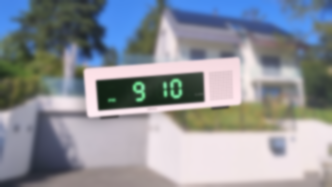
9 h 10 min
